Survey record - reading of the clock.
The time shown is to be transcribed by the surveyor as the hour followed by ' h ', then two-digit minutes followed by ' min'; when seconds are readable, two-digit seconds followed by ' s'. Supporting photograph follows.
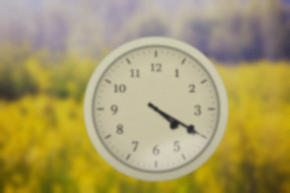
4 h 20 min
